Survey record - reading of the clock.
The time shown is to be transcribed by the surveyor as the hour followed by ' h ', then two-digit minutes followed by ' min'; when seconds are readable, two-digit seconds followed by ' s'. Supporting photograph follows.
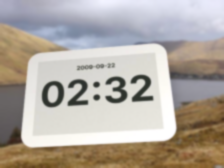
2 h 32 min
